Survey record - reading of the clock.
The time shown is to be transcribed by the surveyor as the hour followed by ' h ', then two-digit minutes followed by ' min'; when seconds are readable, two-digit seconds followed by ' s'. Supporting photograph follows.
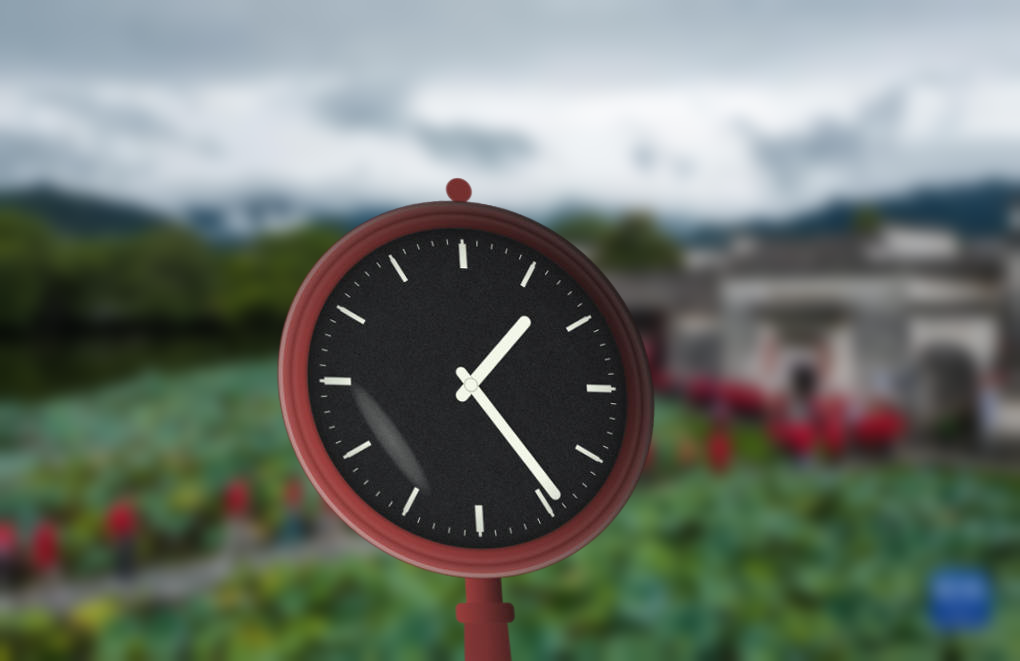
1 h 24 min
